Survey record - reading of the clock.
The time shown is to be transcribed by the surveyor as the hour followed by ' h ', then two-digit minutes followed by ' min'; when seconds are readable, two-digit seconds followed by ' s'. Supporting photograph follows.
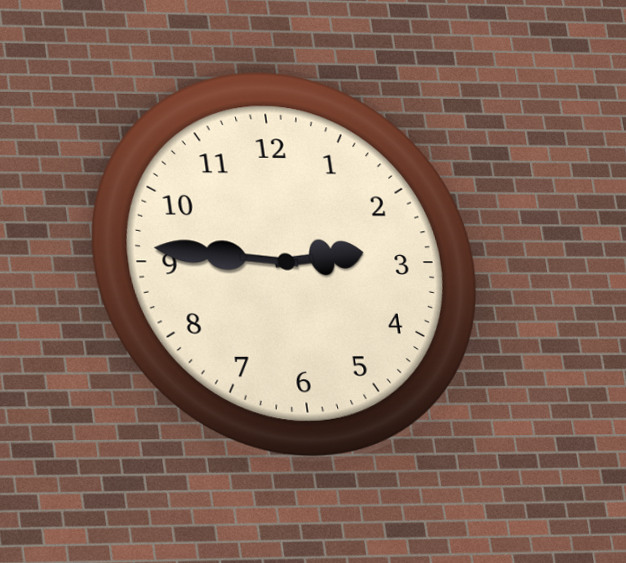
2 h 46 min
